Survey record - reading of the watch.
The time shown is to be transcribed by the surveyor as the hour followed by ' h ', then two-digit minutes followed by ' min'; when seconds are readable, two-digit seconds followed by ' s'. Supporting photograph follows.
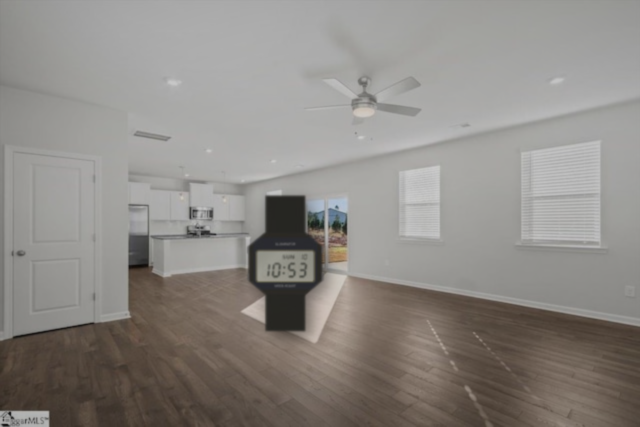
10 h 53 min
